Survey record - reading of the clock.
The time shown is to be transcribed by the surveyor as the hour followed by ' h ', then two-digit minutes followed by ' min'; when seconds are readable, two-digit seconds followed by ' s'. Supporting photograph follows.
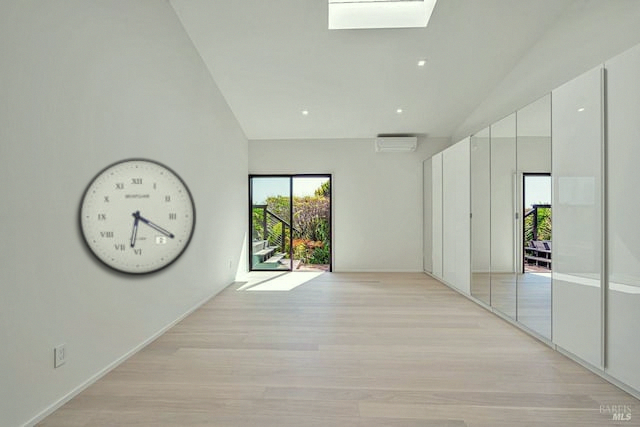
6 h 20 min
